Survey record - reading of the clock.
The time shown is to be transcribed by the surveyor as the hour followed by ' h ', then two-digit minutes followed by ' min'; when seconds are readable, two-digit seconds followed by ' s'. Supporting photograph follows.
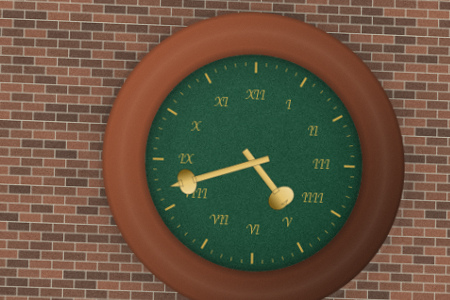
4 h 42 min
